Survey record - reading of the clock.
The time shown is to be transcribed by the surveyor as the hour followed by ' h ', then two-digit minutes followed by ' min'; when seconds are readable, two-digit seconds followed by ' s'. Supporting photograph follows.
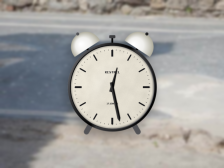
12 h 28 min
